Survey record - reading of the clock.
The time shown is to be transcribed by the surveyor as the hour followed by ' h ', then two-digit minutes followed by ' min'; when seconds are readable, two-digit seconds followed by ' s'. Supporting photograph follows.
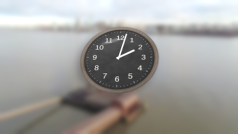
2 h 02 min
